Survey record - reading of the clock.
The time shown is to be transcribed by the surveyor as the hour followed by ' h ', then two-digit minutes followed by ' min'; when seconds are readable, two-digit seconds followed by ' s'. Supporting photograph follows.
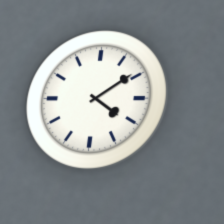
4 h 09 min
